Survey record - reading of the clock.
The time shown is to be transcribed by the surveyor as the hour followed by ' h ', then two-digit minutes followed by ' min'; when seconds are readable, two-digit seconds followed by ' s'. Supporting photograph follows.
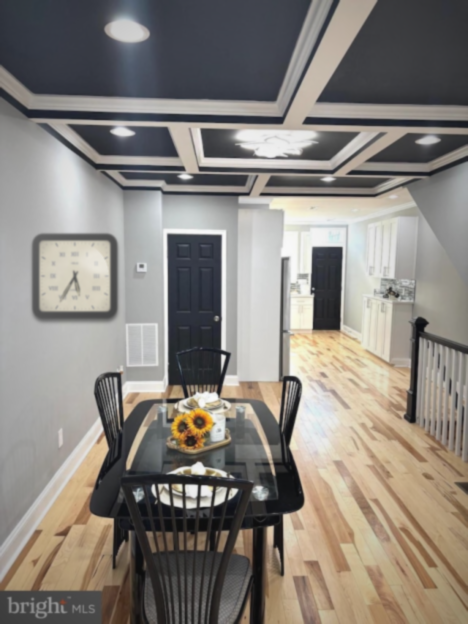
5 h 35 min
